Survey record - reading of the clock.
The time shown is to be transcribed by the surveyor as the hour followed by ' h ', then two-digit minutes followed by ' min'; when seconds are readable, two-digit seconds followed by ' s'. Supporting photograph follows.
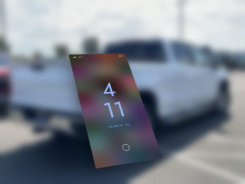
4 h 11 min
